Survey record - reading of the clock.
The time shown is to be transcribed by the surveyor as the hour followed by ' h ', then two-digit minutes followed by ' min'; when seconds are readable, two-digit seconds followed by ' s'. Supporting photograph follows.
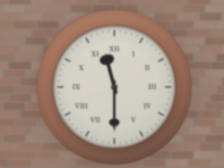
11 h 30 min
